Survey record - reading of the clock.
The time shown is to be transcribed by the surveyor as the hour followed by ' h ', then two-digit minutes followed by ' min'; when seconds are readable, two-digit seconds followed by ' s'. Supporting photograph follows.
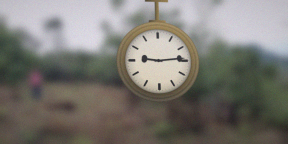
9 h 14 min
